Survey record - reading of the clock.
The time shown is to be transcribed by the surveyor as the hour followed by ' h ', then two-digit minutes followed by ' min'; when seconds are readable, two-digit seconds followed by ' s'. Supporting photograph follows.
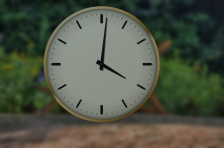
4 h 01 min
